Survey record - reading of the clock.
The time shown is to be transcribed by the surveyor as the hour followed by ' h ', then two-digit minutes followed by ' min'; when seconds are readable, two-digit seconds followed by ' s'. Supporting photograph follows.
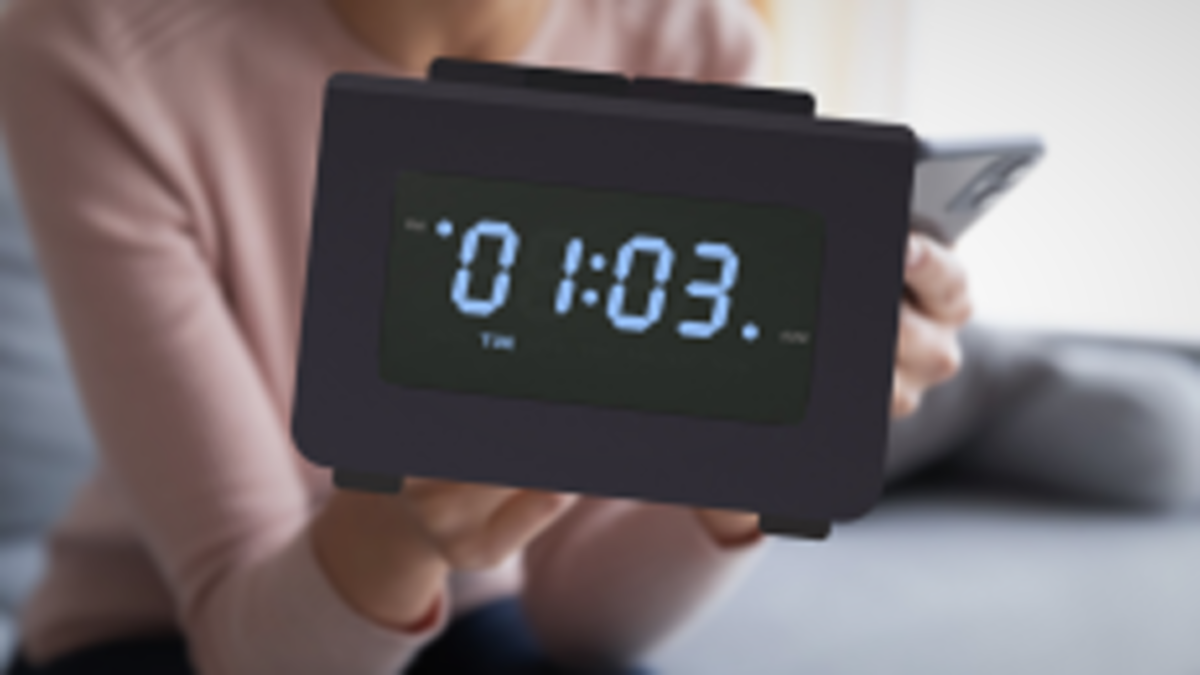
1 h 03 min
